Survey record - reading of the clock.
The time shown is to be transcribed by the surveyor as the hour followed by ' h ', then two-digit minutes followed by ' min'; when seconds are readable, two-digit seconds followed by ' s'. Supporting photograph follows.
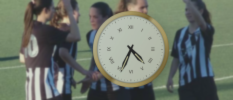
4 h 34 min
